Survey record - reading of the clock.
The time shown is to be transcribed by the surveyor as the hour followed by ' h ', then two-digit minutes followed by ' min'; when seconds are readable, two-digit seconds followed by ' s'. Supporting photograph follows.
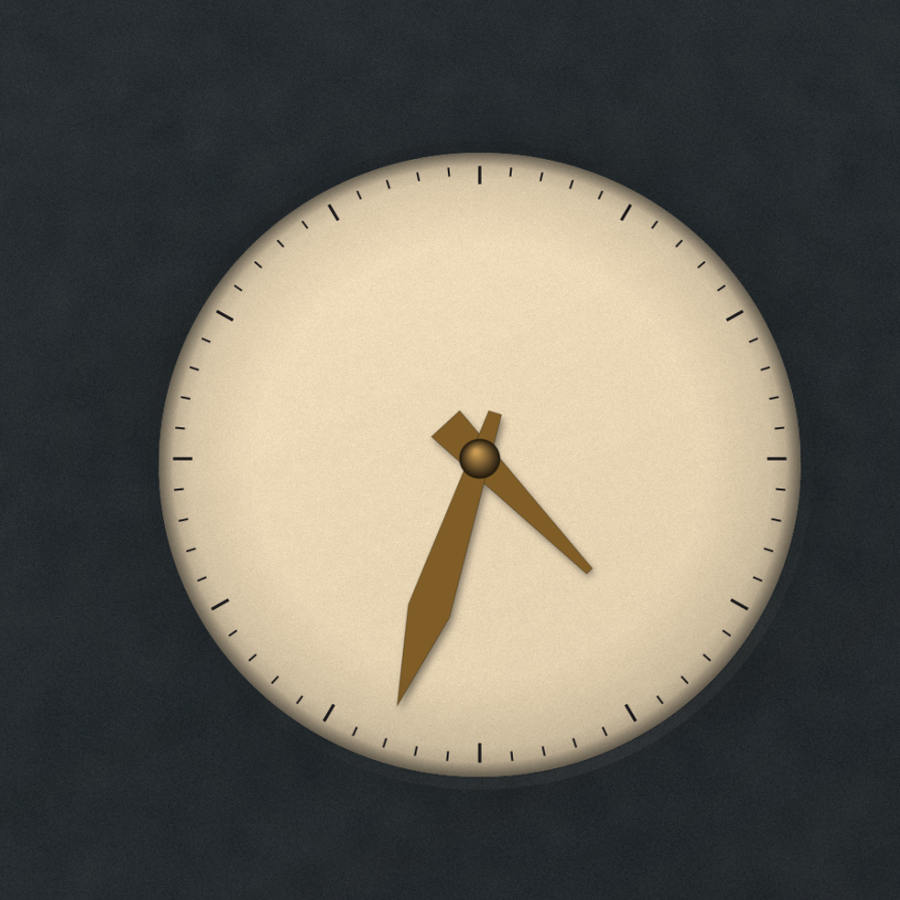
4 h 33 min
